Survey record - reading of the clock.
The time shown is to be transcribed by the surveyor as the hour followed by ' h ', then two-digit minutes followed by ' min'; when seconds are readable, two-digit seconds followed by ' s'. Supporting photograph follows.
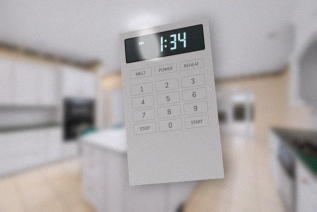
1 h 34 min
